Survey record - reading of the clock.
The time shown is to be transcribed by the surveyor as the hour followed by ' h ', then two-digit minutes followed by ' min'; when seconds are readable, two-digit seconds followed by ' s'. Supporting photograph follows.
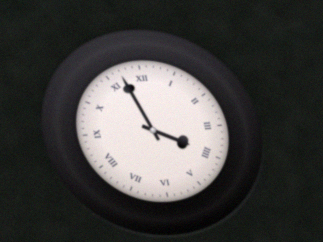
3 h 57 min
